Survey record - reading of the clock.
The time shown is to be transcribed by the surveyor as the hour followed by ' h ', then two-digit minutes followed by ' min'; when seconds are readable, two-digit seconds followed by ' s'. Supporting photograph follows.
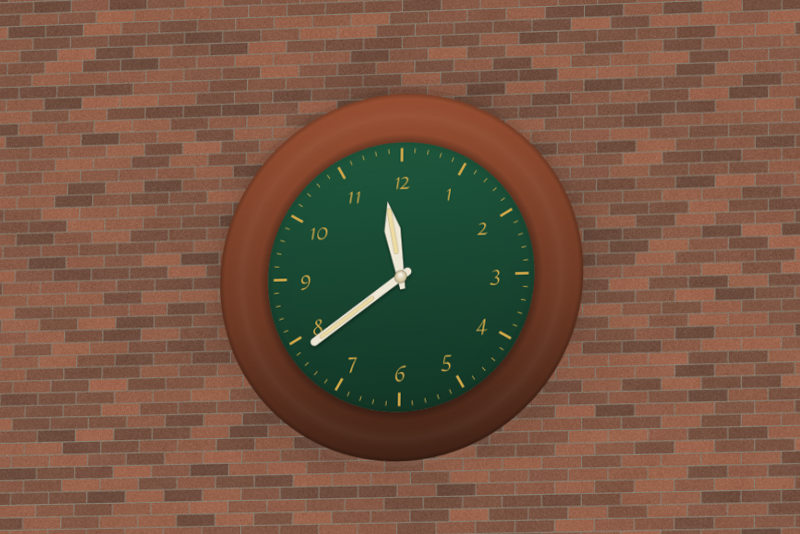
11 h 39 min
